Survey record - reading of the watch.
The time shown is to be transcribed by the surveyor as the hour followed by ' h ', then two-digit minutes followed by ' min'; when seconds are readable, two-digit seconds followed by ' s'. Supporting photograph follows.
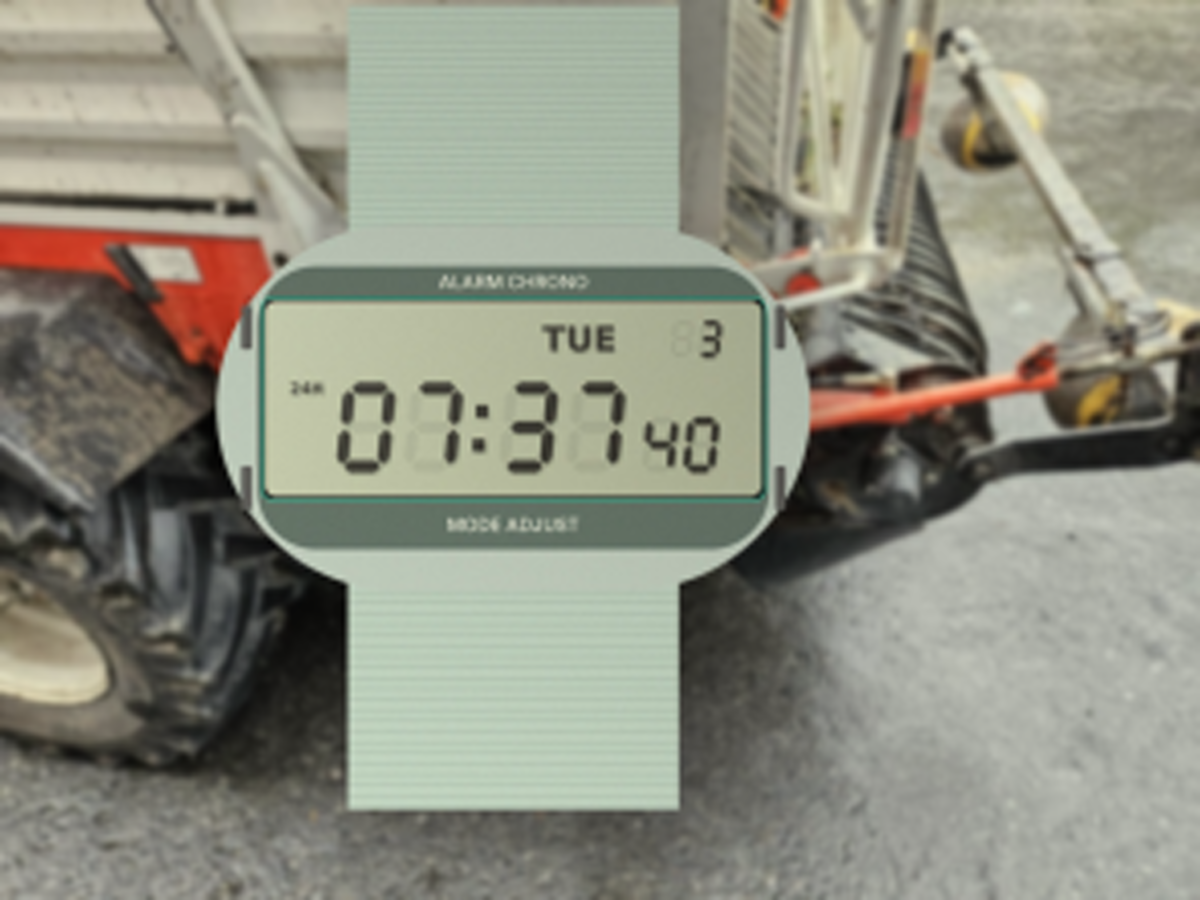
7 h 37 min 40 s
